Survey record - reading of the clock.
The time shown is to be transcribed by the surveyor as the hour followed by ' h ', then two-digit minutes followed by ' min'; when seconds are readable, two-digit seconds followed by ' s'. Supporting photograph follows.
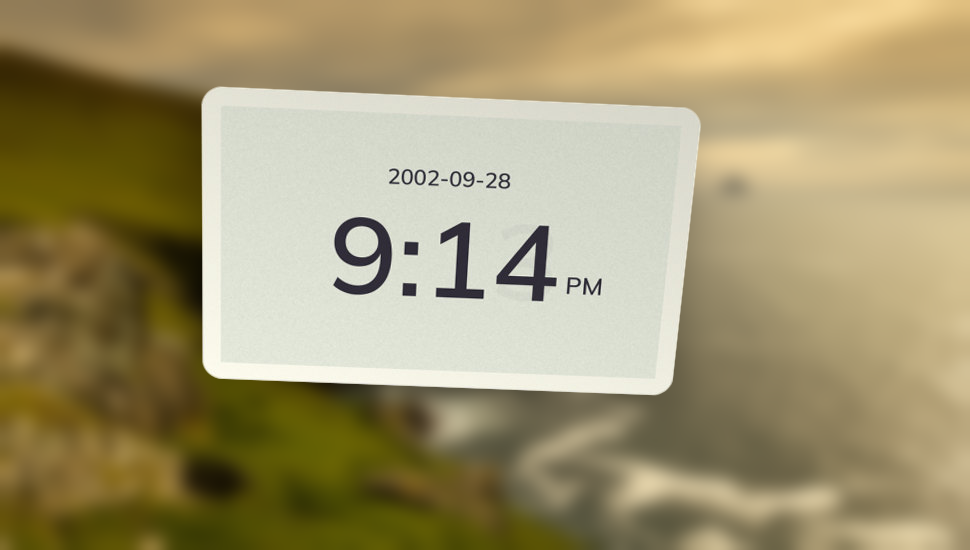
9 h 14 min
